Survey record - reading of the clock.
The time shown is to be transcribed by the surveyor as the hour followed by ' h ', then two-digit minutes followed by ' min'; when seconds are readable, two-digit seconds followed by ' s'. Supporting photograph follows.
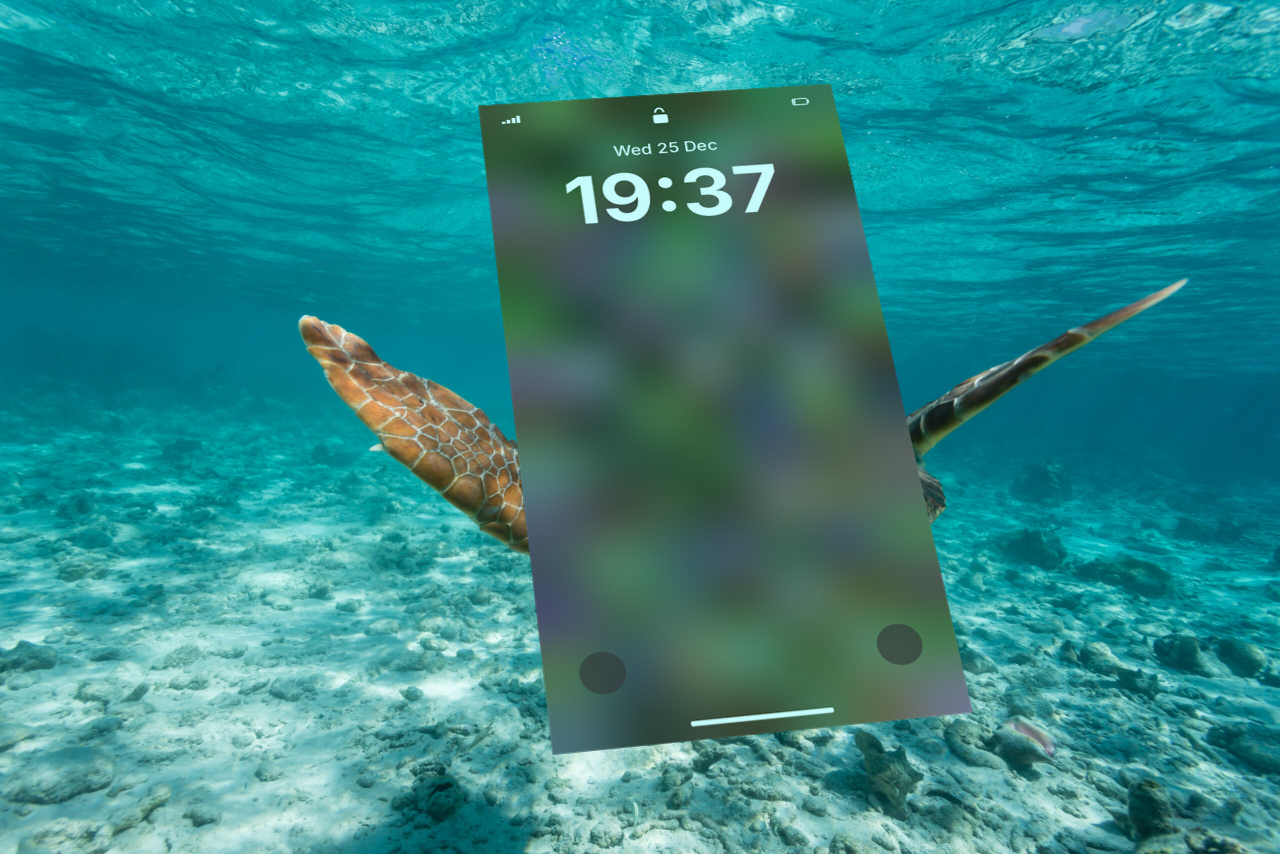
19 h 37 min
